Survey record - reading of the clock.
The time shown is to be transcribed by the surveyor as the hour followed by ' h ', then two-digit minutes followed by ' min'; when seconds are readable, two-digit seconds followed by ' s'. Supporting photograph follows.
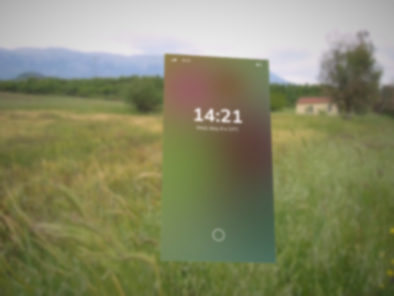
14 h 21 min
